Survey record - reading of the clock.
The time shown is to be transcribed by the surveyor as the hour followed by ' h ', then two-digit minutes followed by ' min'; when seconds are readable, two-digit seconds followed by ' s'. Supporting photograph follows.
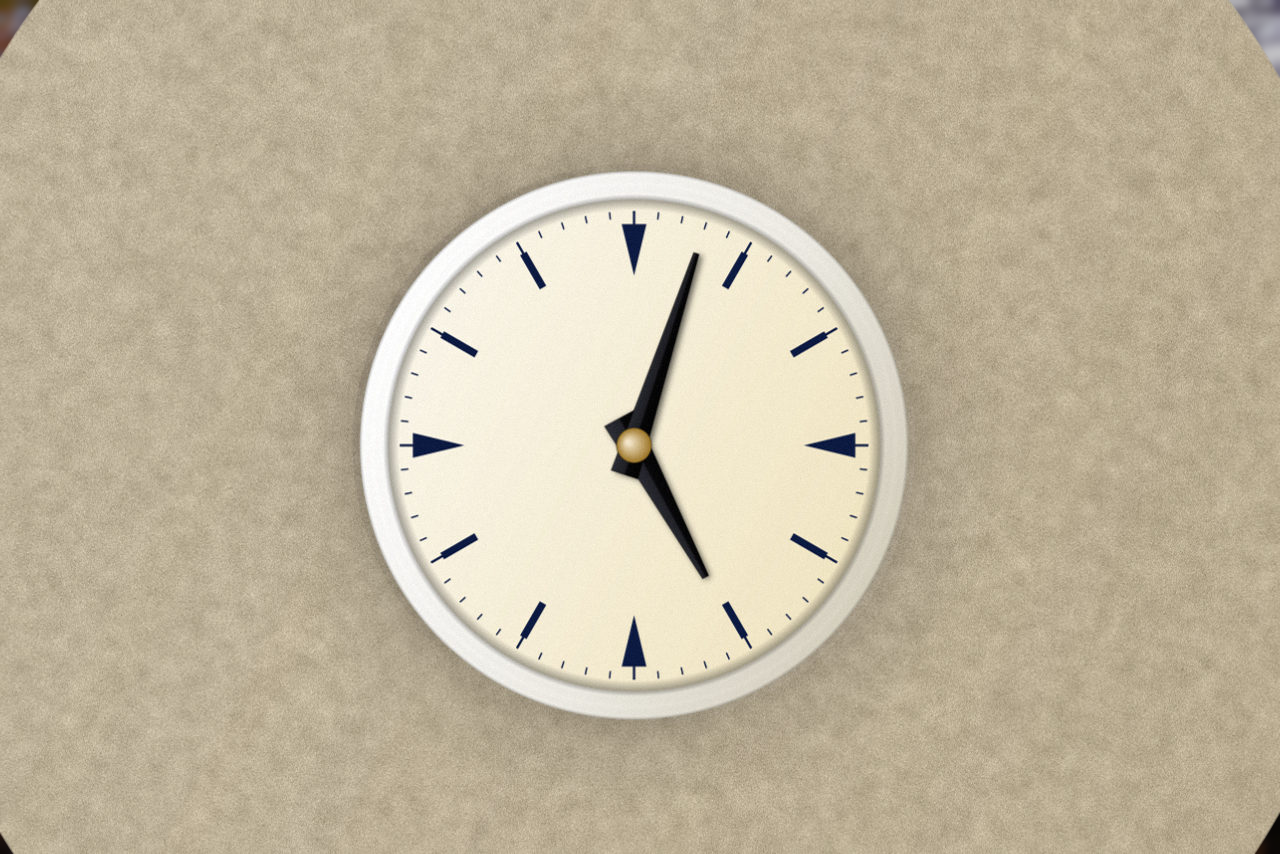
5 h 03 min
